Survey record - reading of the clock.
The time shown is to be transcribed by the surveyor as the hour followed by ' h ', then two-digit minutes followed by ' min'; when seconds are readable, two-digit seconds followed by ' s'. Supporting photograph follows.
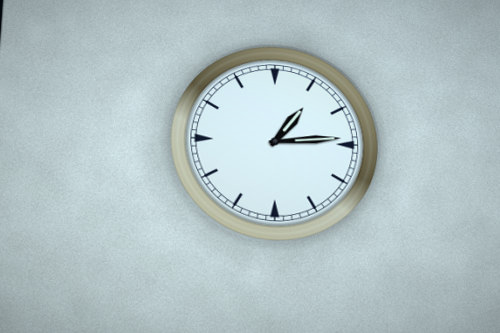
1 h 14 min
